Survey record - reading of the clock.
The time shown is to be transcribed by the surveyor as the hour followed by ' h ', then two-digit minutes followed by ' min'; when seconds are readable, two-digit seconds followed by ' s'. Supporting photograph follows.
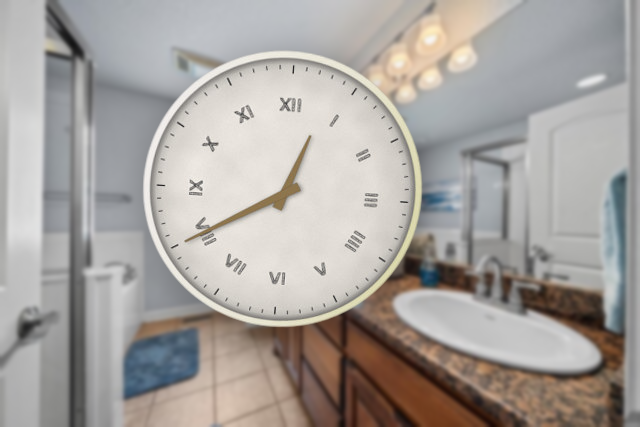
12 h 40 min
